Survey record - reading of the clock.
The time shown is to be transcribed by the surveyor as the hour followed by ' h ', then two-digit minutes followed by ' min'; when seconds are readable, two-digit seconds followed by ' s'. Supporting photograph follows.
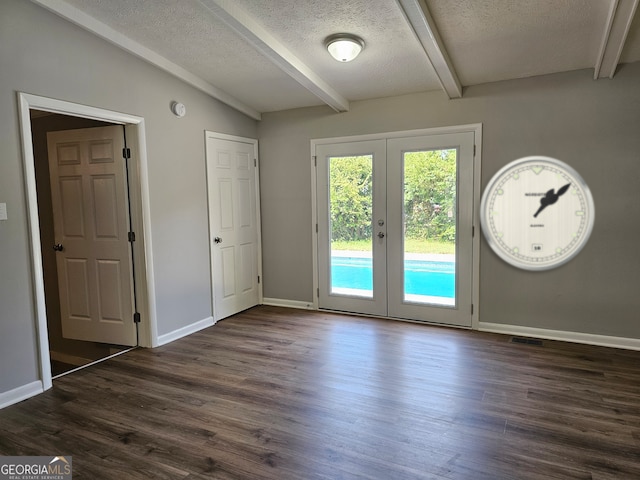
1 h 08 min
